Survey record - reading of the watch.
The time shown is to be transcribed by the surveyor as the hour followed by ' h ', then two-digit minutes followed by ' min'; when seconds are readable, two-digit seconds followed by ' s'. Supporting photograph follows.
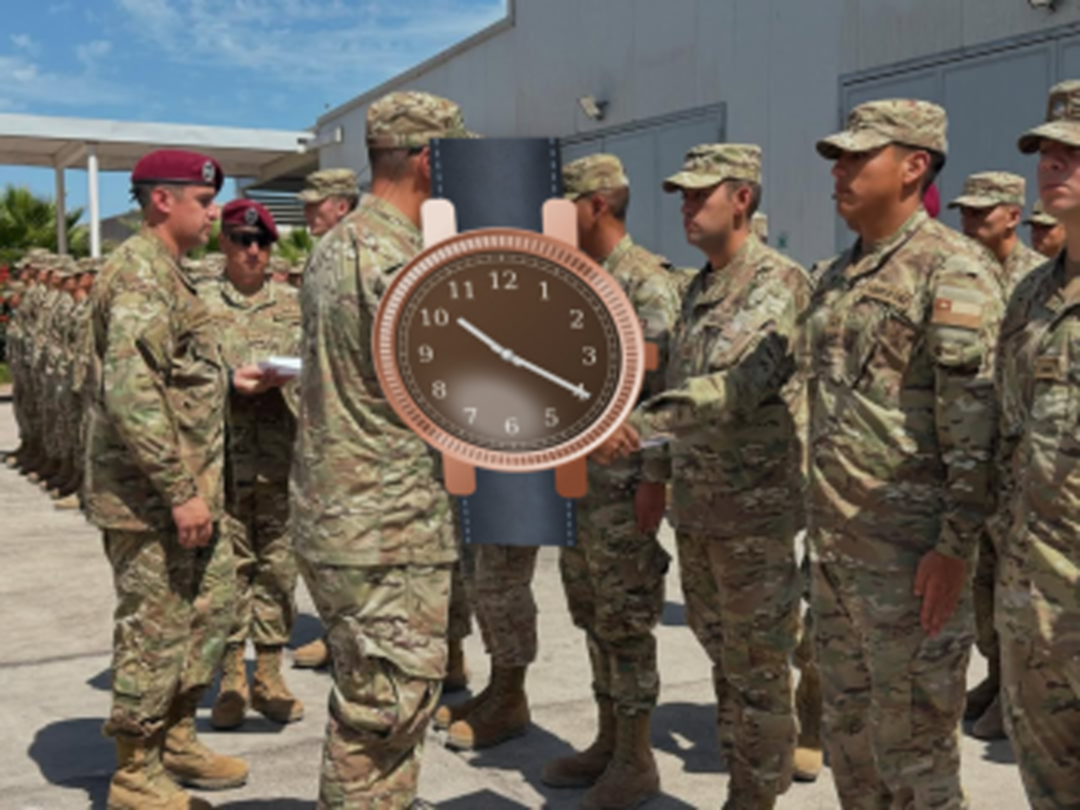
10 h 20 min
